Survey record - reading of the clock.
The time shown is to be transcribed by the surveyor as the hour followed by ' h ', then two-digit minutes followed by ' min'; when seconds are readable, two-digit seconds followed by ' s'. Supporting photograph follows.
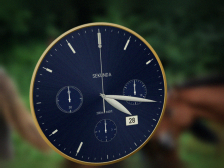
4 h 17 min
